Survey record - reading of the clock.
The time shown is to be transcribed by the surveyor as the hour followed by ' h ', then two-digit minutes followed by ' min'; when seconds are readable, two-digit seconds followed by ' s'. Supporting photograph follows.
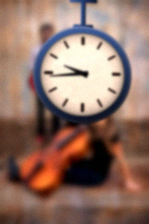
9 h 44 min
